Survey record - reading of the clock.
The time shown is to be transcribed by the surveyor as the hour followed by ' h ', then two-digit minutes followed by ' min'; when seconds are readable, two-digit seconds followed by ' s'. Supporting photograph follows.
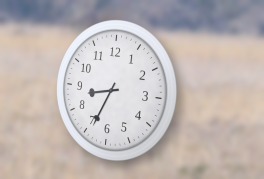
8 h 34 min
